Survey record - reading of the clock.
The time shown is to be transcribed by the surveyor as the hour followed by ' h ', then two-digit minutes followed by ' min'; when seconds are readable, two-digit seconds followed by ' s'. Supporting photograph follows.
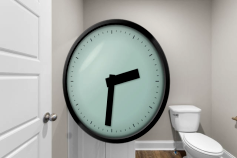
2 h 31 min
